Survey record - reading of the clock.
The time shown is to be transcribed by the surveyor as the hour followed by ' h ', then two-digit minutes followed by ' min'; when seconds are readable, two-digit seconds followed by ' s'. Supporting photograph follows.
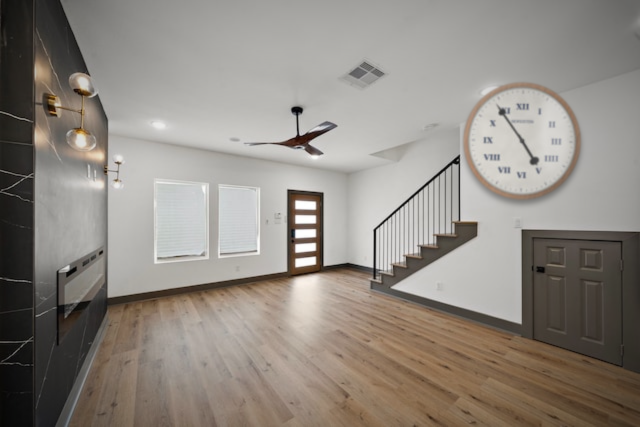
4 h 54 min
